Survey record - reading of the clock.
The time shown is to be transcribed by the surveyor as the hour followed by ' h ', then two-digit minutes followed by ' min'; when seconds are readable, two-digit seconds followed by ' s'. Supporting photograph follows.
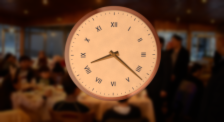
8 h 22 min
